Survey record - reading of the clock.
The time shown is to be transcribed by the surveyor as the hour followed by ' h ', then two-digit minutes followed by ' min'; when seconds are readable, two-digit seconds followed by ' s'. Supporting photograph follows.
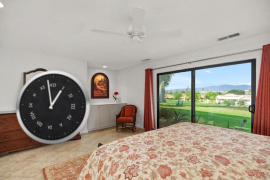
12 h 58 min
